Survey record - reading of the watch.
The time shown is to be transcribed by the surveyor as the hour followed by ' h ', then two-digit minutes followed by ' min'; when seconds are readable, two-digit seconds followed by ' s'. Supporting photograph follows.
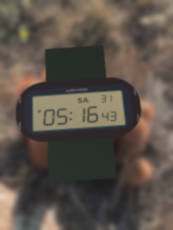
5 h 16 min 43 s
